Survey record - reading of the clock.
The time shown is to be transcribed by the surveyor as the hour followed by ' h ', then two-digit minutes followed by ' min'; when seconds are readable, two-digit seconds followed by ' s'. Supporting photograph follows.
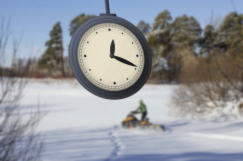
12 h 19 min
